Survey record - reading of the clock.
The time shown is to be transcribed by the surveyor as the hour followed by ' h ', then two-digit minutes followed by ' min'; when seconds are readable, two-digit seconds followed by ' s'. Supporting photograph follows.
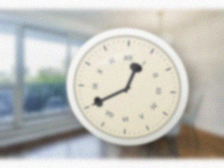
12 h 40 min
